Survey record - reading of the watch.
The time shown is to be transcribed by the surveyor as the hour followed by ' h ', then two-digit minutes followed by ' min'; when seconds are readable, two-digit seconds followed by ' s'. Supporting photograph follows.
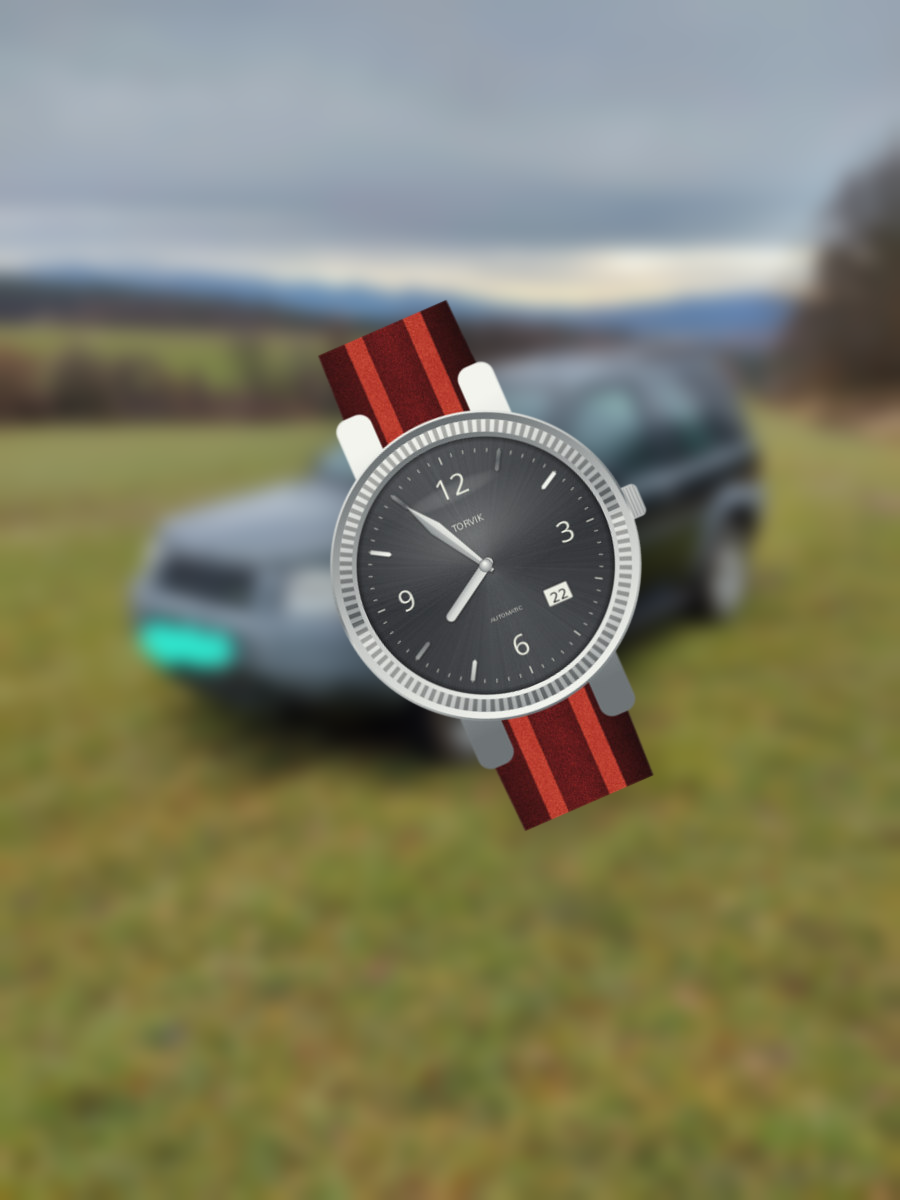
7 h 55 min
